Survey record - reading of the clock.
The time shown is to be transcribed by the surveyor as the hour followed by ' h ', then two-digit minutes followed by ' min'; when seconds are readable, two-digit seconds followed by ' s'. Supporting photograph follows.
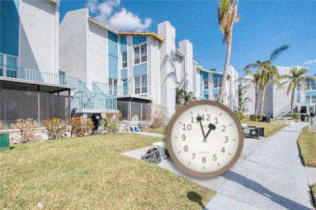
12 h 57 min
